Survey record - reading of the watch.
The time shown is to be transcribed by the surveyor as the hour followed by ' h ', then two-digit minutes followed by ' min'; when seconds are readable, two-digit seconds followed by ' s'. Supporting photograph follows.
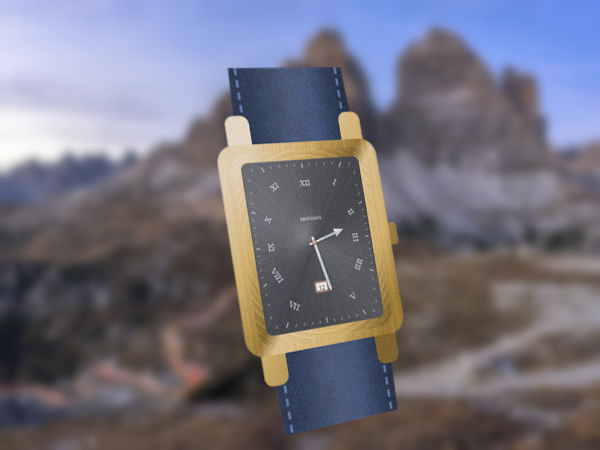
2 h 28 min
